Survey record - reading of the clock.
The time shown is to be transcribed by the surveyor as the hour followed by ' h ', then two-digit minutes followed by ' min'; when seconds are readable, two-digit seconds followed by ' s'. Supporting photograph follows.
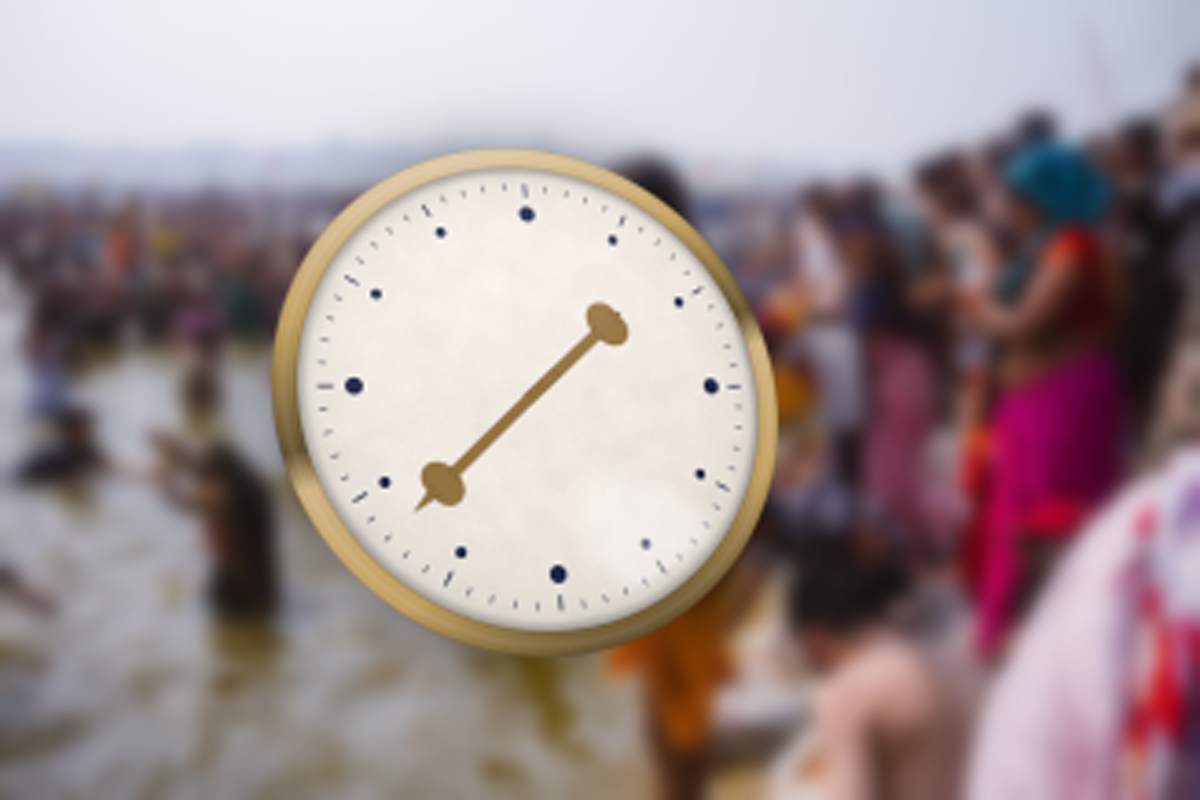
1 h 38 min
